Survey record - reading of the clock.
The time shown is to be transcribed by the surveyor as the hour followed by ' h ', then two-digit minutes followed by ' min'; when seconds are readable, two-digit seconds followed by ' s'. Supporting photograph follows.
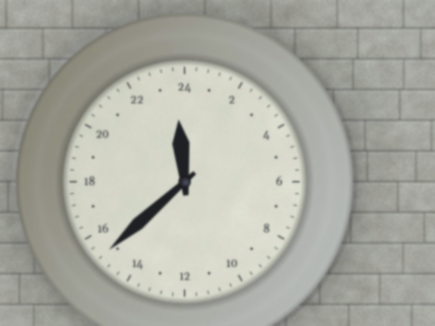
23 h 38 min
